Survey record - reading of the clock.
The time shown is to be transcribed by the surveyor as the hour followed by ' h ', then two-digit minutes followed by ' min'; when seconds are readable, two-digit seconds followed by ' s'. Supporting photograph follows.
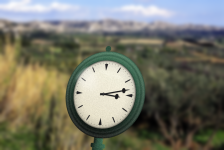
3 h 13 min
